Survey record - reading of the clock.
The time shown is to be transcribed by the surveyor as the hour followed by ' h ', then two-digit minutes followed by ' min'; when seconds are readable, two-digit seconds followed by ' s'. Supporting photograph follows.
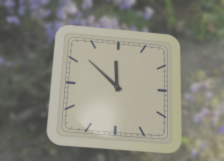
11 h 52 min
